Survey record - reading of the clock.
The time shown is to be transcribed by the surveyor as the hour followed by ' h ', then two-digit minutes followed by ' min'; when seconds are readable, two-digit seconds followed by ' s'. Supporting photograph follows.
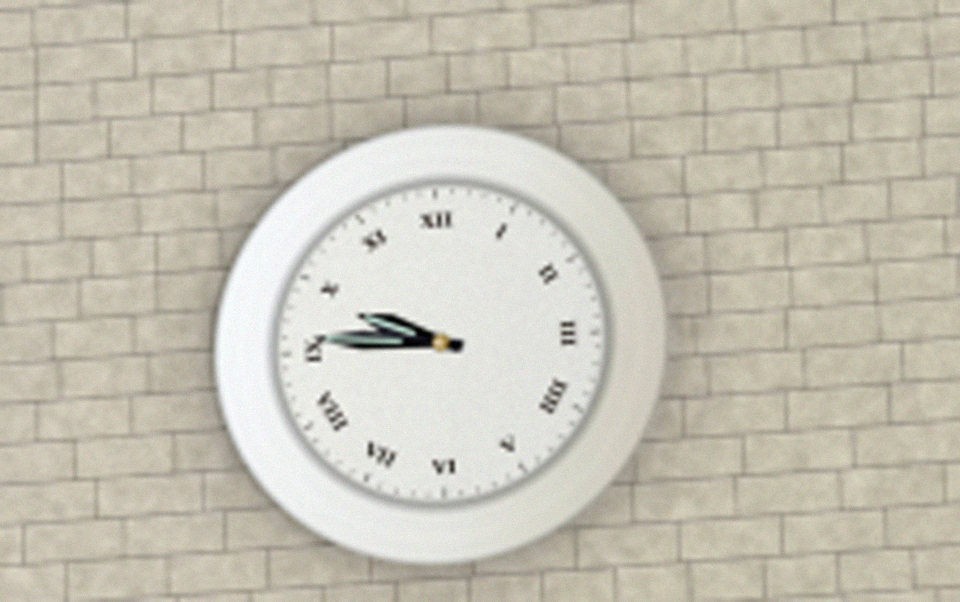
9 h 46 min
